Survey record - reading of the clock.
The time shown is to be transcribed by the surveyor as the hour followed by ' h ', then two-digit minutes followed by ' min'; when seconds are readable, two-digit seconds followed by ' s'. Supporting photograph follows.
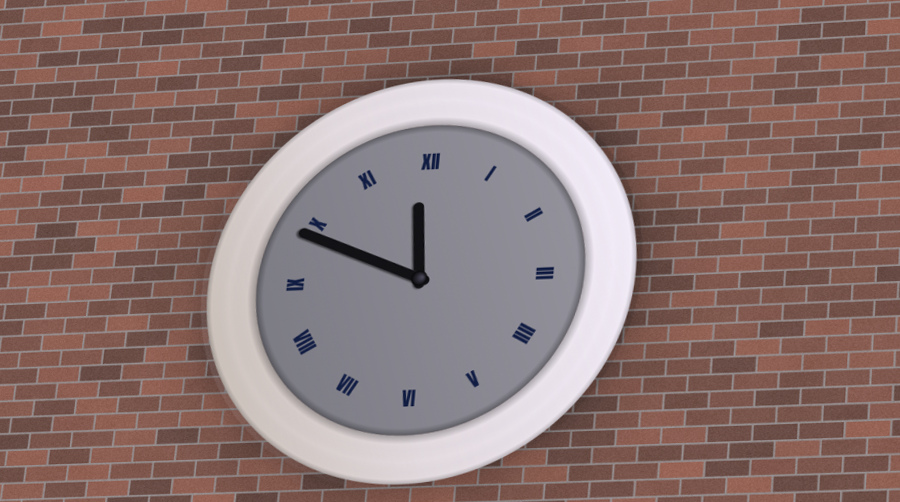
11 h 49 min
